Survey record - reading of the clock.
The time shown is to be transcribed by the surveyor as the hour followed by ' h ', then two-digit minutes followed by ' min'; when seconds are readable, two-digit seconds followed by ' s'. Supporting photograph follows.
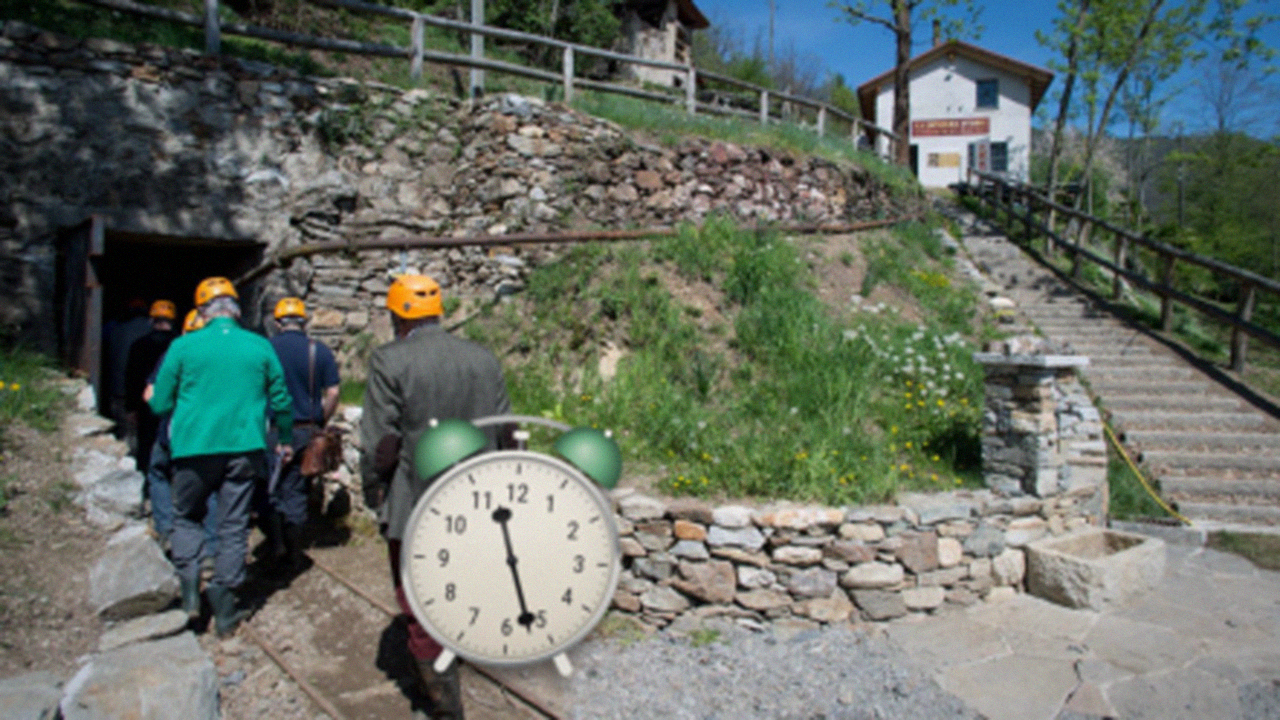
11 h 27 min
